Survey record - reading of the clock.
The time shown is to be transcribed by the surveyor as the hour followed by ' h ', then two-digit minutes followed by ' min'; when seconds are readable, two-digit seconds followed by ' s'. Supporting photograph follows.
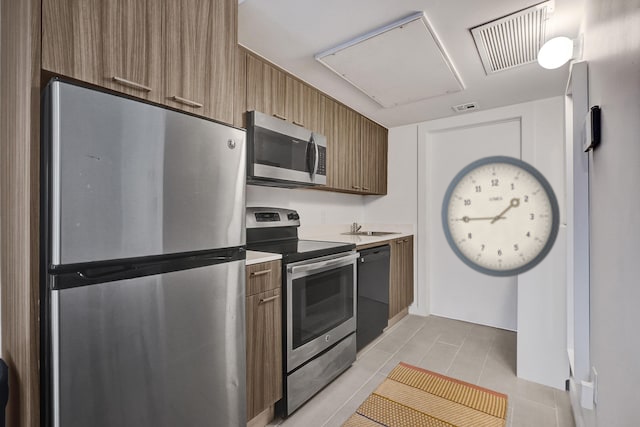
1 h 45 min
